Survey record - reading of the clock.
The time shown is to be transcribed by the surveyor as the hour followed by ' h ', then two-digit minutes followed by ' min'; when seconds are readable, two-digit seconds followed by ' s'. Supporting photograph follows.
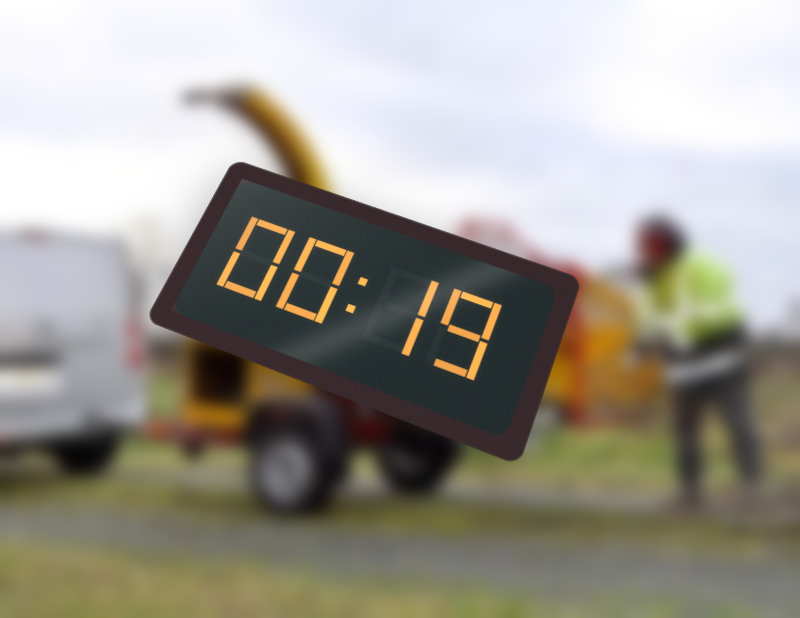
0 h 19 min
